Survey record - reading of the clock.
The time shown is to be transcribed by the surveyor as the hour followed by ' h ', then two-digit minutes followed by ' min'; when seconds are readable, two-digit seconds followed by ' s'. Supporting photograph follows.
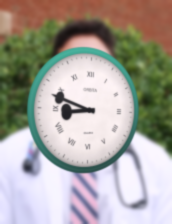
8 h 48 min
